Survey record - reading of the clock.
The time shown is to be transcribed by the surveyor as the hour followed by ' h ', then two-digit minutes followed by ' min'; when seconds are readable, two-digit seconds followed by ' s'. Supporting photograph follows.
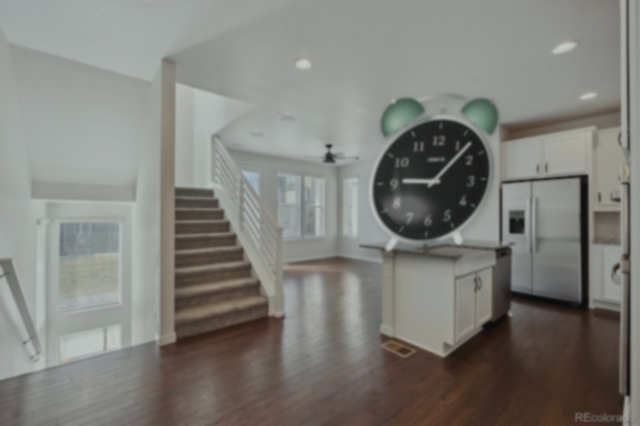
9 h 07 min
